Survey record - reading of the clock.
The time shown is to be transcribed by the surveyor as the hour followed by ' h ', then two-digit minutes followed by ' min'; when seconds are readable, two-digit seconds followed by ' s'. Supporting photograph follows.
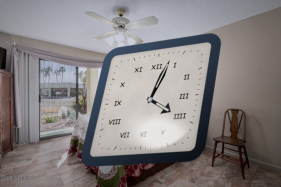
4 h 03 min
